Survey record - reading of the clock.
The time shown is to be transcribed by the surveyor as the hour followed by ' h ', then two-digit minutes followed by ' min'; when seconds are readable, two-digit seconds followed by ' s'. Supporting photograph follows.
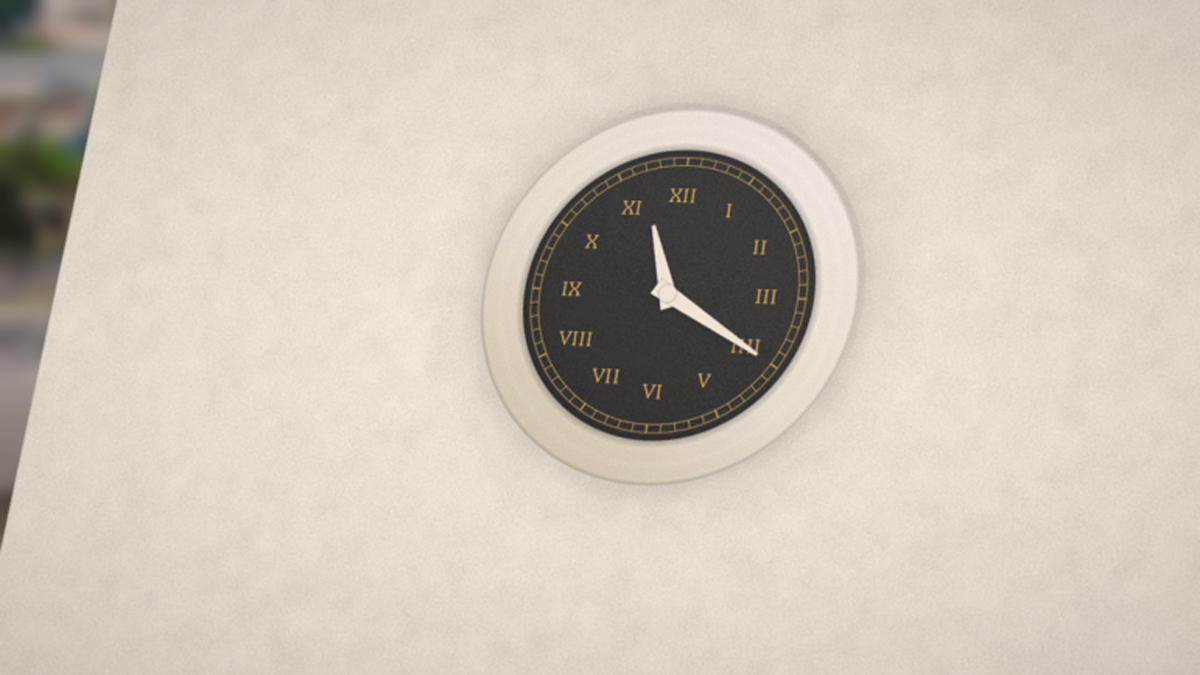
11 h 20 min
